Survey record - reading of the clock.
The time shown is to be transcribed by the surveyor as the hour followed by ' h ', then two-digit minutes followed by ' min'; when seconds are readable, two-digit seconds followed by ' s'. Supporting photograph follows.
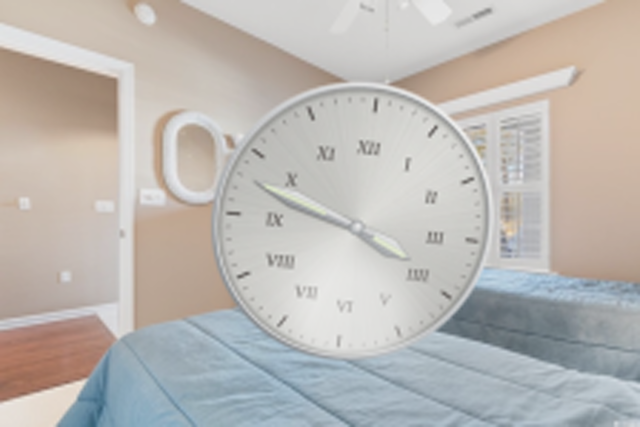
3 h 48 min
